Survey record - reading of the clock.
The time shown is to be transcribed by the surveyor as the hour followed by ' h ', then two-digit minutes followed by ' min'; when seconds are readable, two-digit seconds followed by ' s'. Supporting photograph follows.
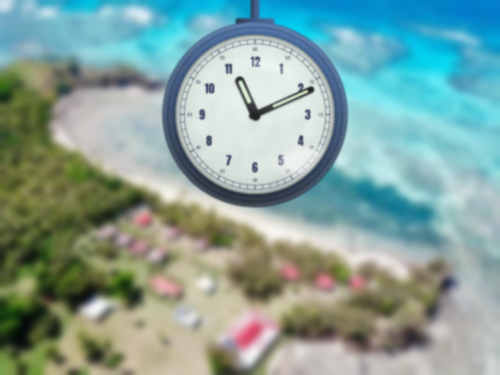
11 h 11 min
